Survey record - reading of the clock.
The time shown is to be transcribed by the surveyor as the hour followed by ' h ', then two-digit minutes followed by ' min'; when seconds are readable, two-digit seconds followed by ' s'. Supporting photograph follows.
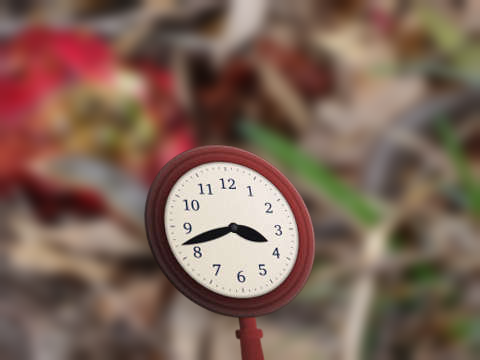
3 h 42 min
